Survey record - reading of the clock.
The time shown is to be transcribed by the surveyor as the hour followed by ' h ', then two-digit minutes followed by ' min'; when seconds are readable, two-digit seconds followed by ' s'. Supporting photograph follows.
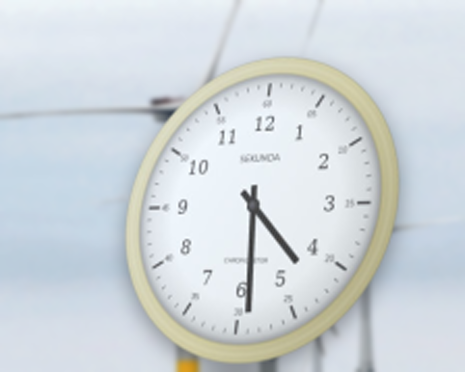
4 h 29 min
